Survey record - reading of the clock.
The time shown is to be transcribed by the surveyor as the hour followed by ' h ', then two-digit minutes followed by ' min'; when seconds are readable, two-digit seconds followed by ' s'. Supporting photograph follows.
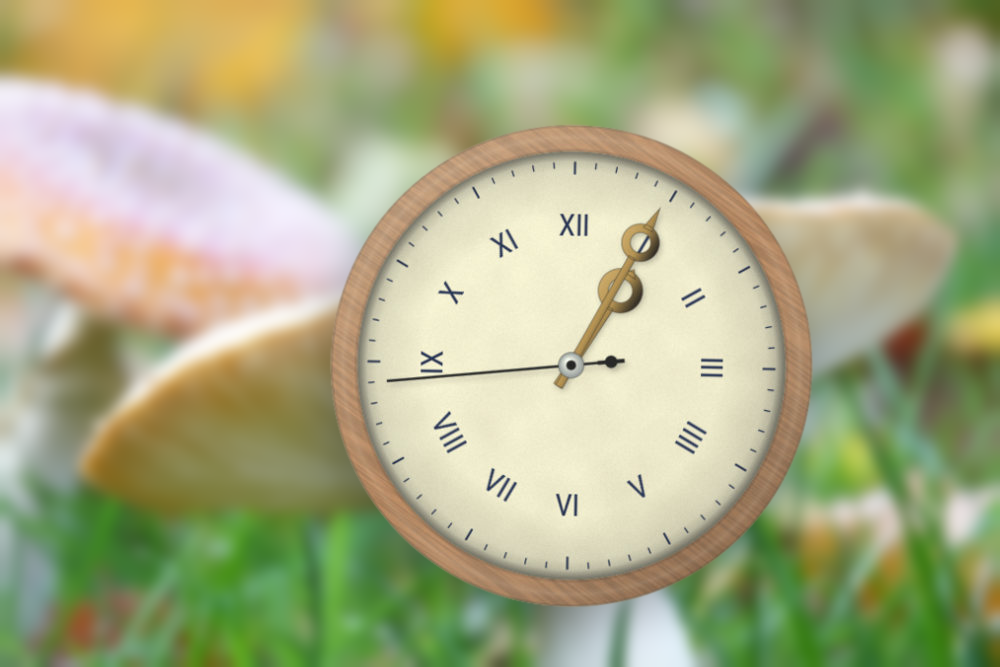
1 h 04 min 44 s
